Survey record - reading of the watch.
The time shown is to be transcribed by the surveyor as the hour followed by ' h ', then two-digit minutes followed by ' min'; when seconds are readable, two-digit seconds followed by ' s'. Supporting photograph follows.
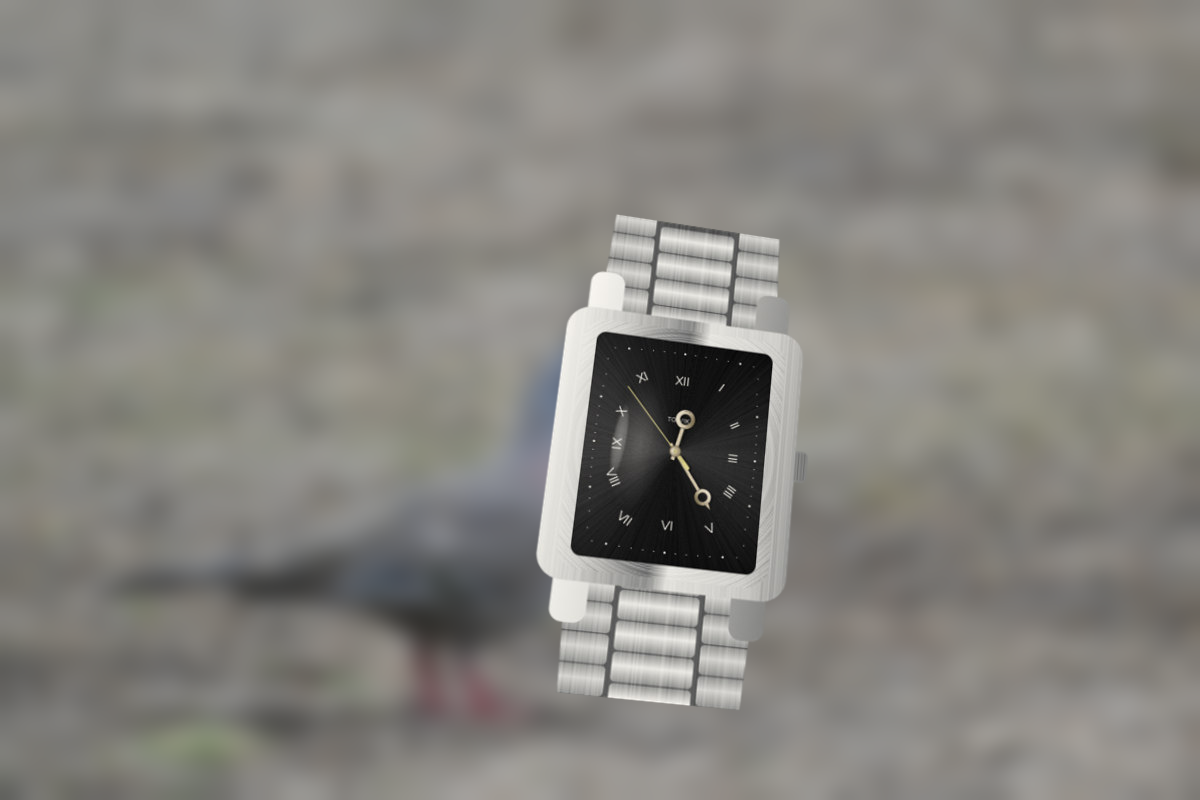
12 h 23 min 53 s
